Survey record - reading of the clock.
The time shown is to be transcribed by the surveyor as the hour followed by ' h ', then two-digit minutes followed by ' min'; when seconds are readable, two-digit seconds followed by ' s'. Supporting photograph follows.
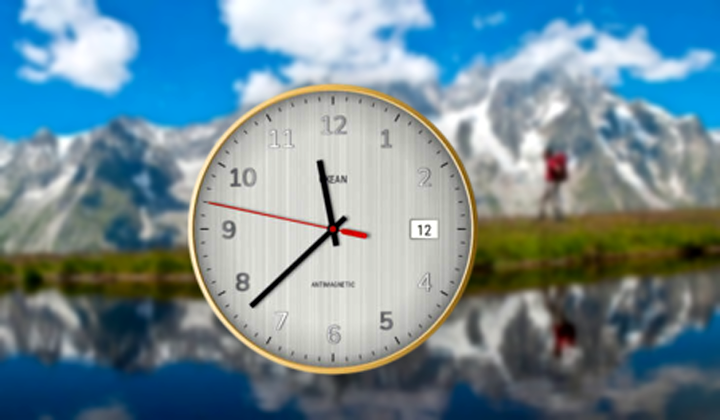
11 h 37 min 47 s
